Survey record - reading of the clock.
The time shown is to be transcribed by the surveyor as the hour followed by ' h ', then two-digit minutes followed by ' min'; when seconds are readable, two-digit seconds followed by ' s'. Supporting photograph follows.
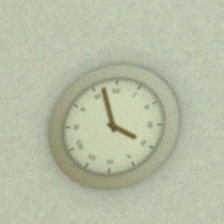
3 h 57 min
